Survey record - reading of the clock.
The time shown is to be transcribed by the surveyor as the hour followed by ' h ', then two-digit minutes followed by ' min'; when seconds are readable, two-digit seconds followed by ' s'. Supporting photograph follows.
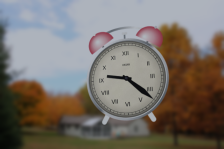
9 h 22 min
